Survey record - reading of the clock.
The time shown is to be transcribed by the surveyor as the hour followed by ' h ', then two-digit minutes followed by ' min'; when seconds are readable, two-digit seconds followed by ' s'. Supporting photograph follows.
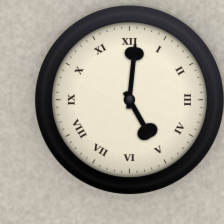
5 h 01 min
